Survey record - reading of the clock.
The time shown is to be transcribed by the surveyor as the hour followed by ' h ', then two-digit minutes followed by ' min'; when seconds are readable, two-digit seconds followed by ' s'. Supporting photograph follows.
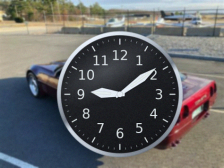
9 h 09 min
